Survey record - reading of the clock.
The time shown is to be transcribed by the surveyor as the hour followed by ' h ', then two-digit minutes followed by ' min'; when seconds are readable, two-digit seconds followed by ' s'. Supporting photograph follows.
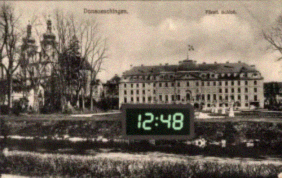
12 h 48 min
